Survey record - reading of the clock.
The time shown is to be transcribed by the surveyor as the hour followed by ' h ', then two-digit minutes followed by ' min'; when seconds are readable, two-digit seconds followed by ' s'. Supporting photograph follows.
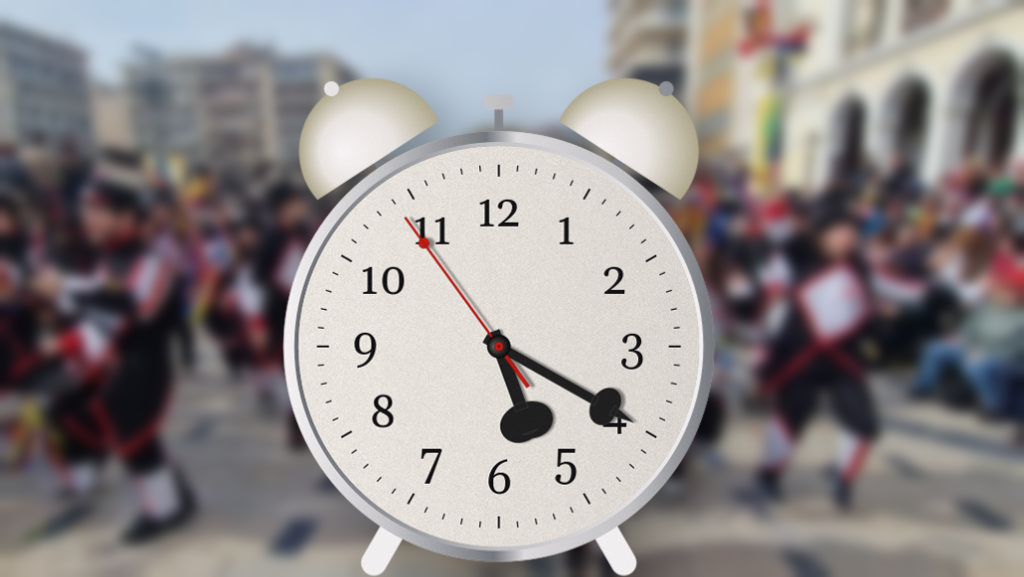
5 h 19 min 54 s
